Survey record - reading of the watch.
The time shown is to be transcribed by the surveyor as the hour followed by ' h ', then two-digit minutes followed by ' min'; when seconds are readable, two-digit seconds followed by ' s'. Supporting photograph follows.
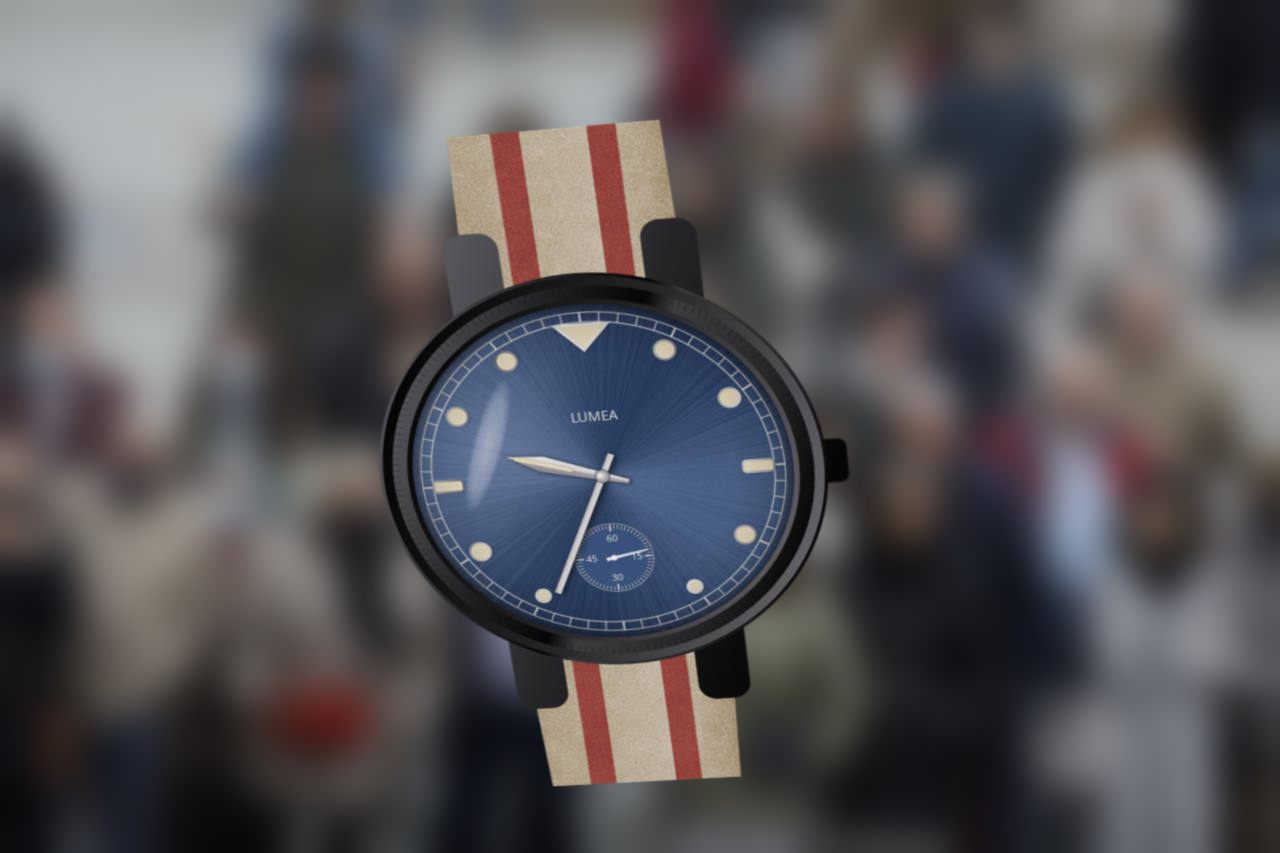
9 h 34 min 13 s
